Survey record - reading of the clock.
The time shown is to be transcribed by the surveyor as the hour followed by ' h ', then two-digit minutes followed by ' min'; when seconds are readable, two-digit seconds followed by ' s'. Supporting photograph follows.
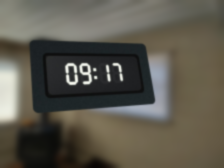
9 h 17 min
